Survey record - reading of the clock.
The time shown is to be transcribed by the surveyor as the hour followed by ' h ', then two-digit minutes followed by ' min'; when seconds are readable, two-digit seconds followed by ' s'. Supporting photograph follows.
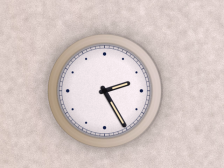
2 h 25 min
